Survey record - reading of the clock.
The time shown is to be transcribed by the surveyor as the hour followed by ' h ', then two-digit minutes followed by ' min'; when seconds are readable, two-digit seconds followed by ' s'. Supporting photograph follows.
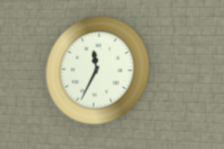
11 h 34 min
